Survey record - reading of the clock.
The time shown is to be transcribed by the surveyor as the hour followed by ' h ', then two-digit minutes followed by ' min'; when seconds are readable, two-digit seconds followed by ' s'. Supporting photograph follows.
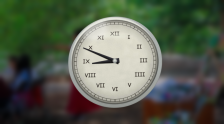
8 h 49 min
